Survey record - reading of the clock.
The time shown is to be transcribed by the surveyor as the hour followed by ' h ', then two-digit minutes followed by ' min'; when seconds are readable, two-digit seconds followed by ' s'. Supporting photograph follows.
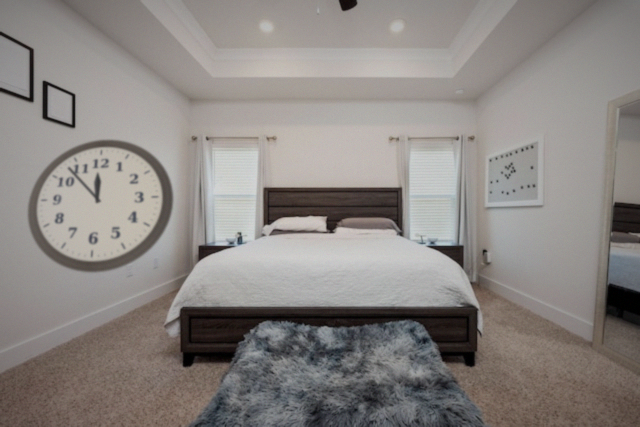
11 h 53 min
